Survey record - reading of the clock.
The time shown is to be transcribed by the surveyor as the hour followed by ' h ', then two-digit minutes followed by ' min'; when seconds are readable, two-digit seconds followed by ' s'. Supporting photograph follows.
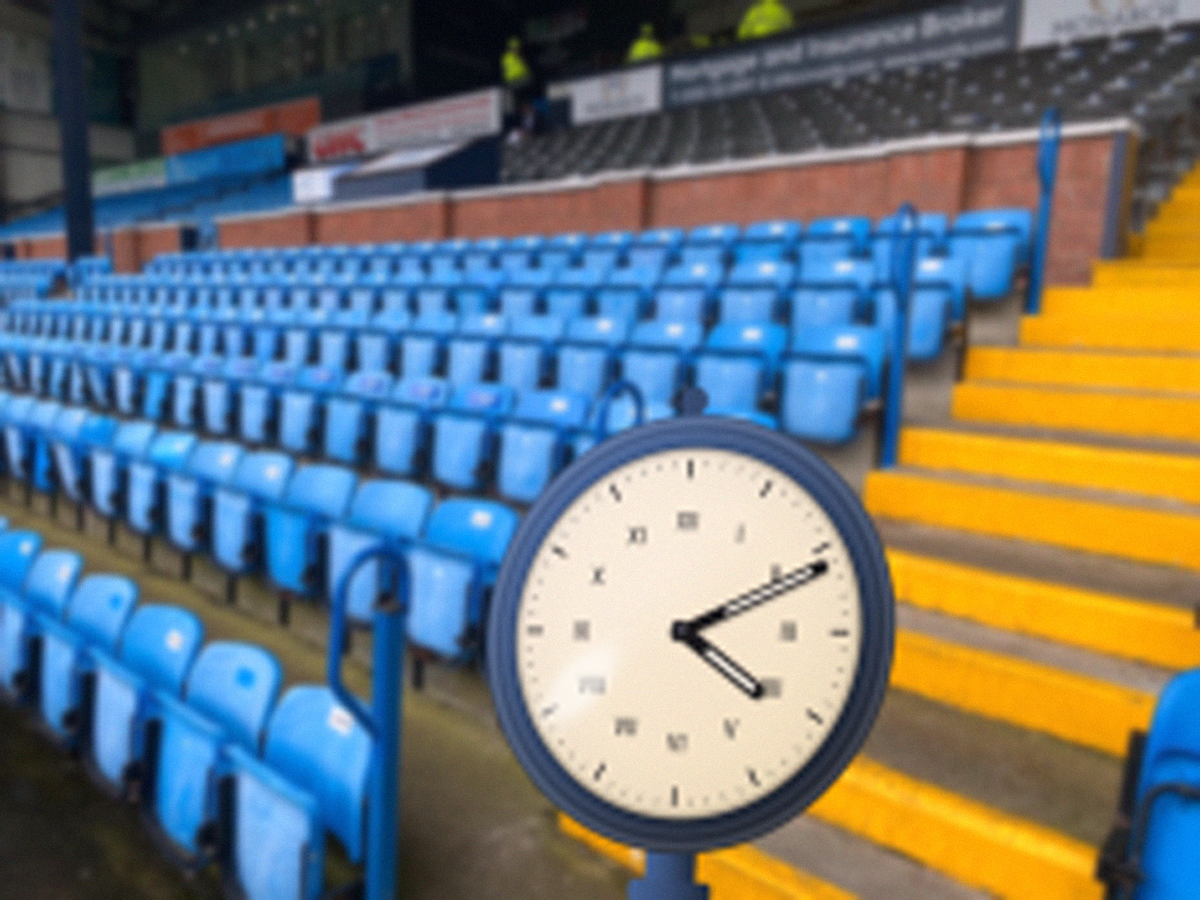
4 h 11 min
